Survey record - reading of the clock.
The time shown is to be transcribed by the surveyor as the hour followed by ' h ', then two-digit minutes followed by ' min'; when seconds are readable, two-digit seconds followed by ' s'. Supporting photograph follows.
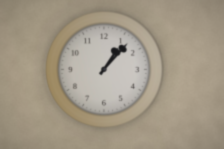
1 h 07 min
